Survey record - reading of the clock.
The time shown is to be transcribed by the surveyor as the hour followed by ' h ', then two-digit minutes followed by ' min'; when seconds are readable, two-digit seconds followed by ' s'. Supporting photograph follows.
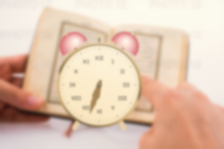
6 h 33 min
